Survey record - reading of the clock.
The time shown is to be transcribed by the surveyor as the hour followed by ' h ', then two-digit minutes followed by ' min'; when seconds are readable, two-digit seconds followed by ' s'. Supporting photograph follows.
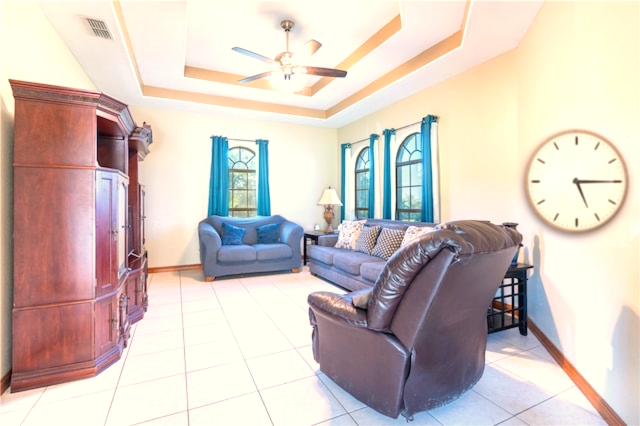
5 h 15 min
